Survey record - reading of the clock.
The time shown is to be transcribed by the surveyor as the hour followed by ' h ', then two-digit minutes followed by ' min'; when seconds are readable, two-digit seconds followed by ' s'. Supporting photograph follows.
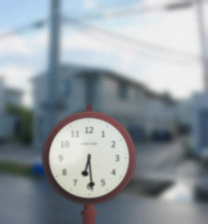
6 h 29 min
